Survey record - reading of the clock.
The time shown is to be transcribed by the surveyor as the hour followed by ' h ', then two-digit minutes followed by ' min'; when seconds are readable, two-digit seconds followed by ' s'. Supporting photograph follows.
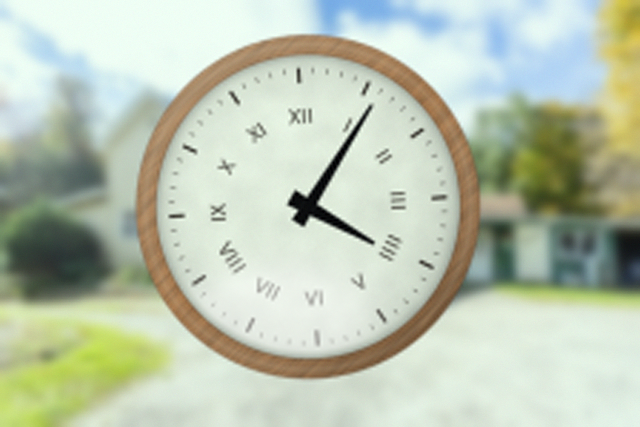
4 h 06 min
